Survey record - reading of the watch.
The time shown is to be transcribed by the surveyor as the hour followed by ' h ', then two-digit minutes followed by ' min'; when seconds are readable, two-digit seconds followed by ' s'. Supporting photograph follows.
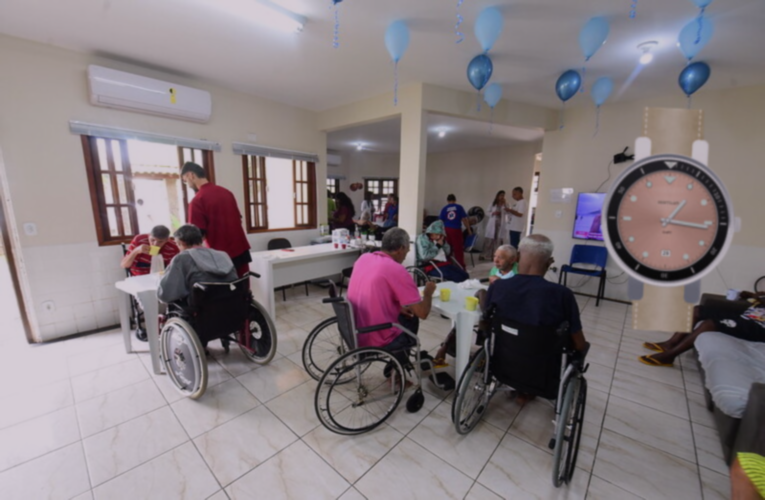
1 h 16 min
